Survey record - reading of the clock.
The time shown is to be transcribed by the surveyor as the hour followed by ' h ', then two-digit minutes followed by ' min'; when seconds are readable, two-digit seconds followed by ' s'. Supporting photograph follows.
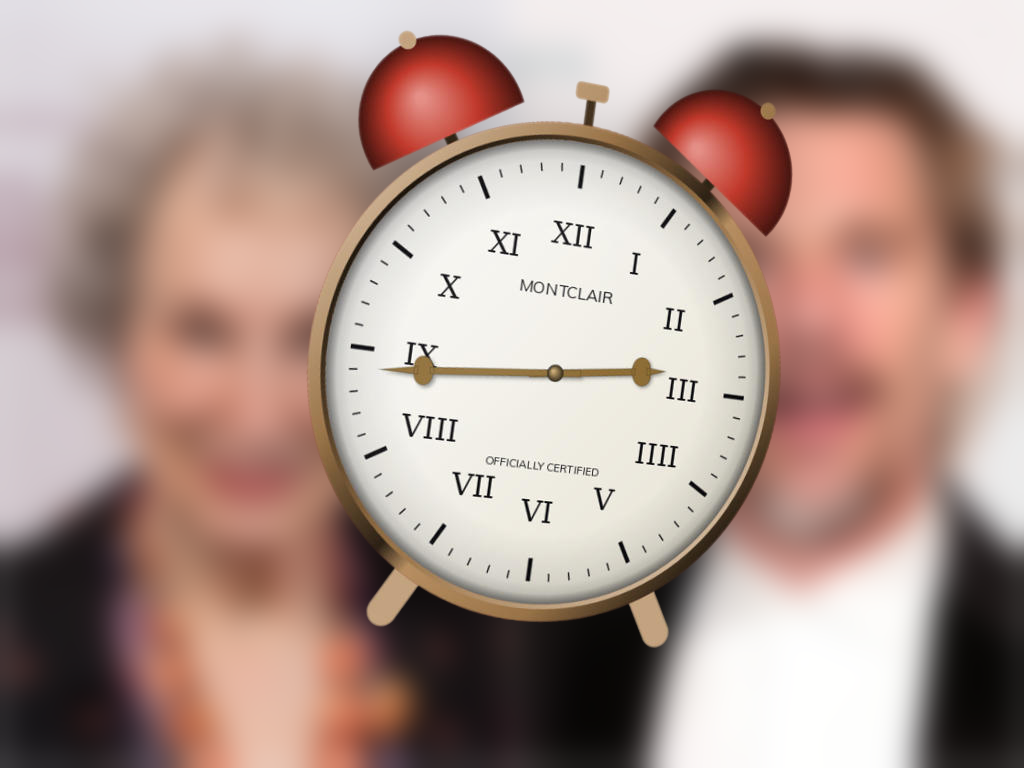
2 h 44 min
